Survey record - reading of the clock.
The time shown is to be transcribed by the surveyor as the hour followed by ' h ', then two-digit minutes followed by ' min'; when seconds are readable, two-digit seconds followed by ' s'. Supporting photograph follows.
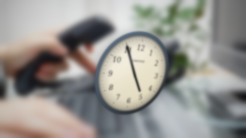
4 h 55 min
